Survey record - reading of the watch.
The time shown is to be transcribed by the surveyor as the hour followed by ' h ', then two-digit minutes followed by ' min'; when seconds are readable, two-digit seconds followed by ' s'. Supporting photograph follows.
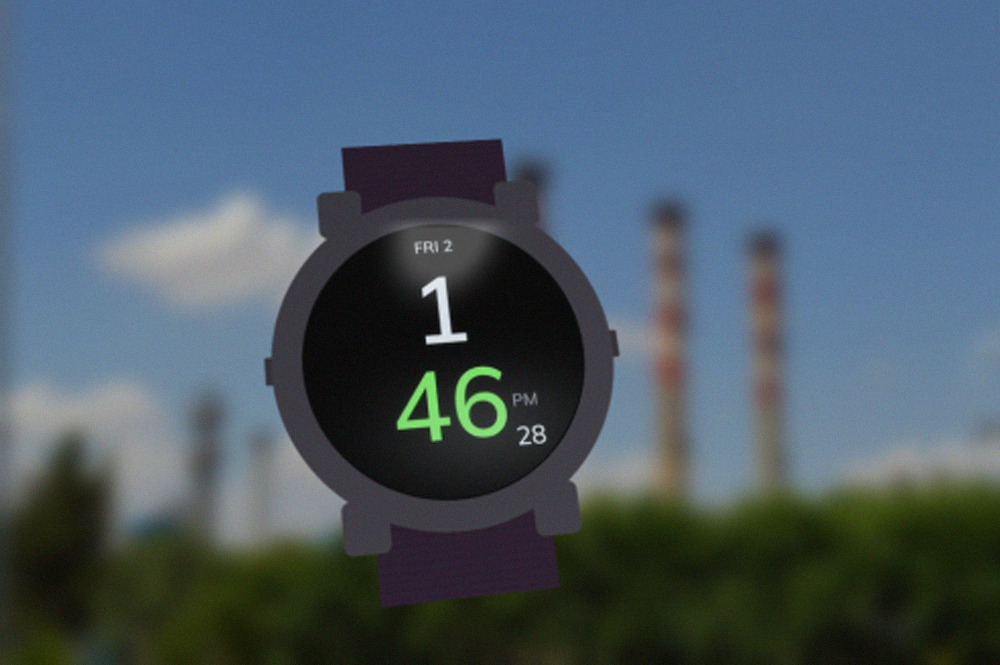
1 h 46 min 28 s
